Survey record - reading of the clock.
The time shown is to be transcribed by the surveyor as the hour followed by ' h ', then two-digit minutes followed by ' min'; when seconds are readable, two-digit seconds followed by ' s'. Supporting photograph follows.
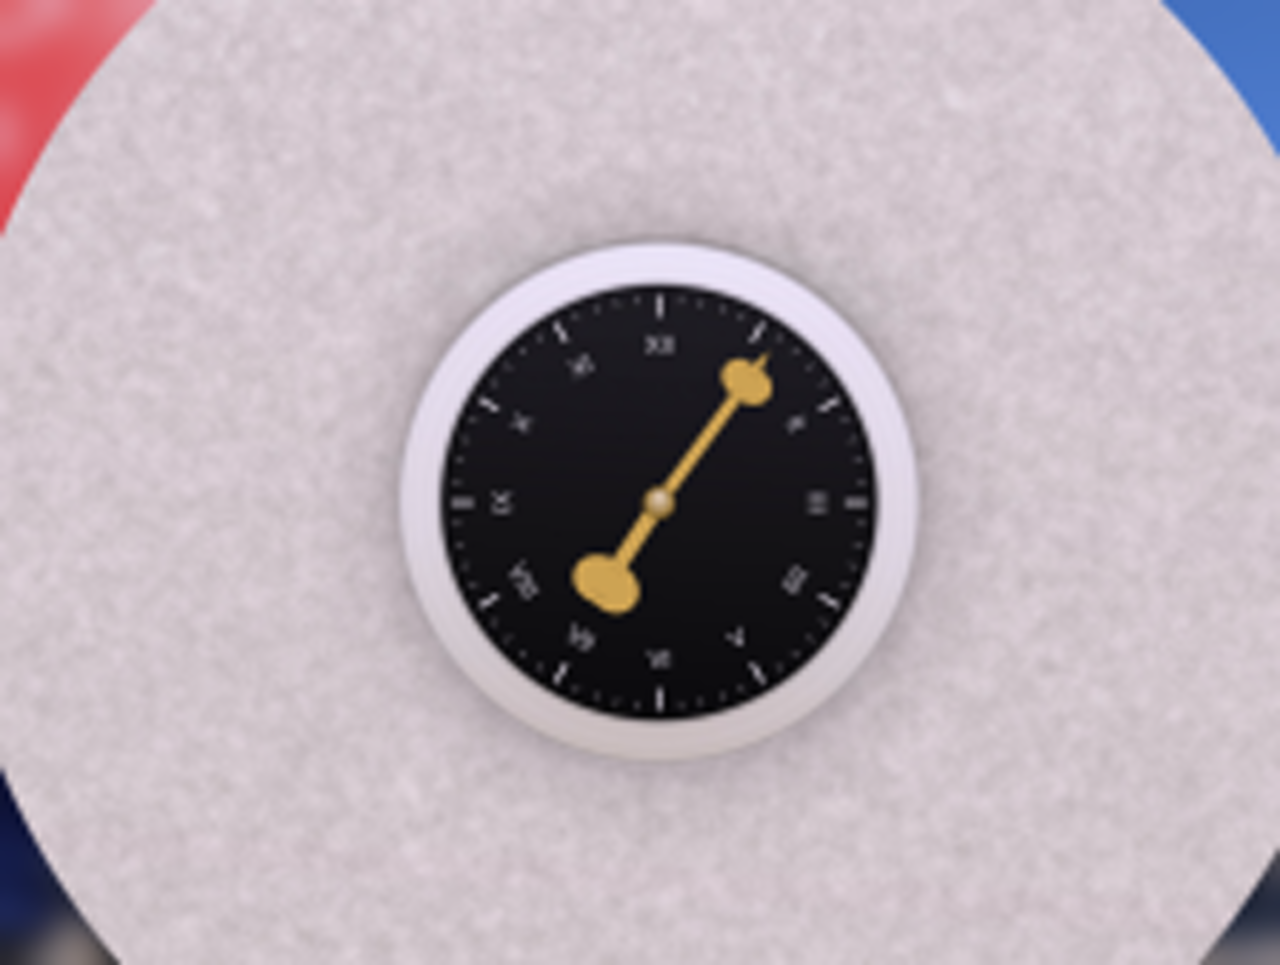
7 h 06 min
